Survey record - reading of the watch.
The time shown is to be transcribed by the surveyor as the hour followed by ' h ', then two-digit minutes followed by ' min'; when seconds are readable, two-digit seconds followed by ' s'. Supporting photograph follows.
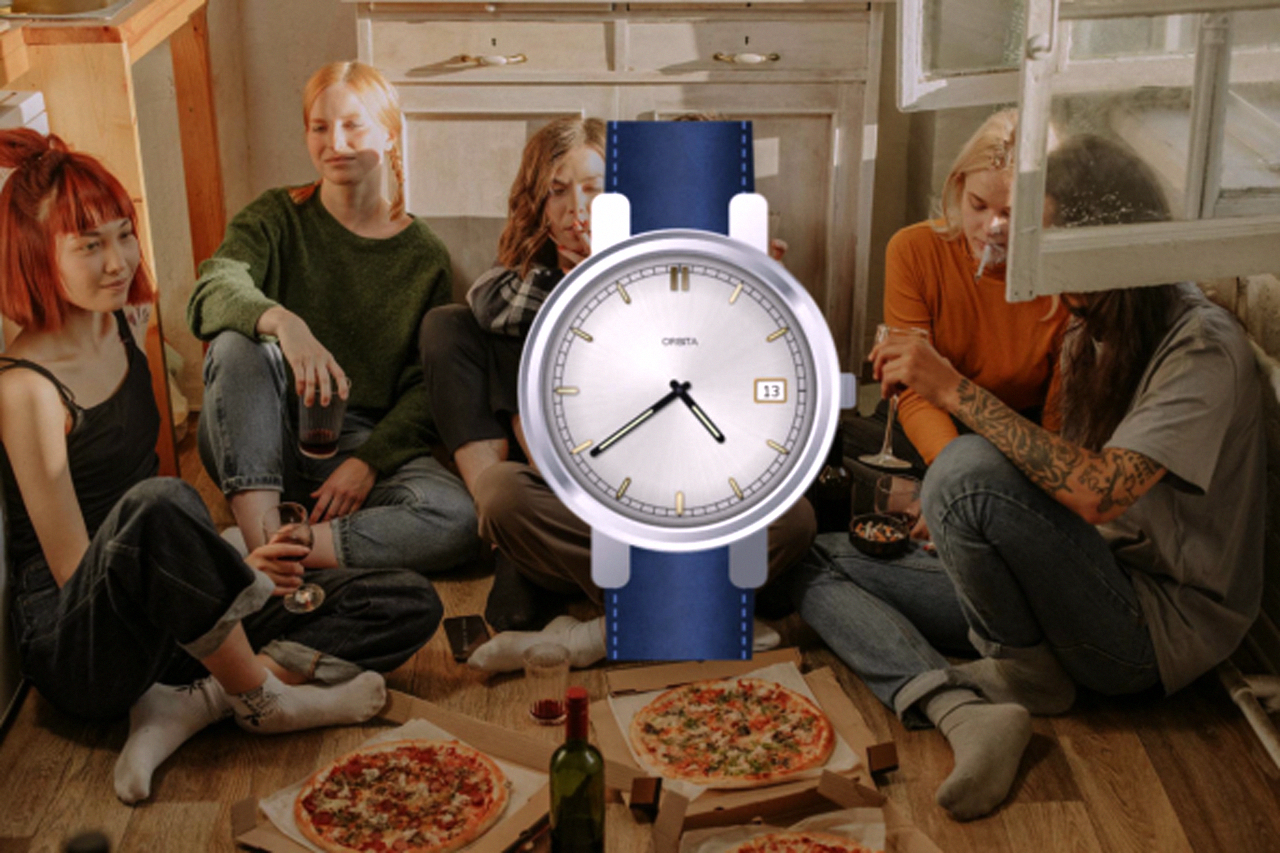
4 h 39 min
